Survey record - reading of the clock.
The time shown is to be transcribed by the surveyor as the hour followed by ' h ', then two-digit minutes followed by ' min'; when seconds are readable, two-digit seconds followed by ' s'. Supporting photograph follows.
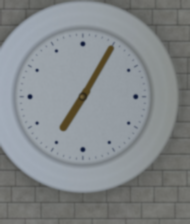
7 h 05 min
